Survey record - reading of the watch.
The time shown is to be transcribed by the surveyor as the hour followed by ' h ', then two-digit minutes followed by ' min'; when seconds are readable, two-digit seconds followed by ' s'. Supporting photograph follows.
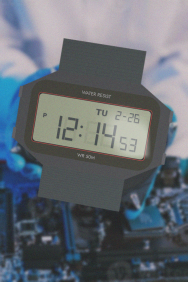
12 h 14 min 53 s
